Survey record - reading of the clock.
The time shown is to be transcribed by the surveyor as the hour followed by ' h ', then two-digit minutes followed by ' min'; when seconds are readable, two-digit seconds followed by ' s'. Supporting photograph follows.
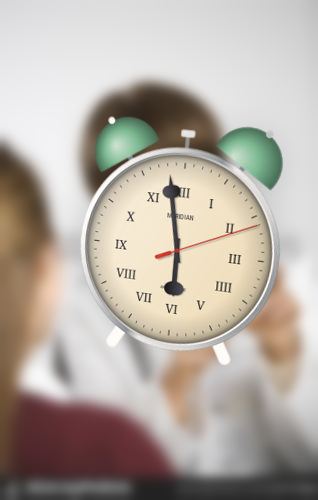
5 h 58 min 11 s
